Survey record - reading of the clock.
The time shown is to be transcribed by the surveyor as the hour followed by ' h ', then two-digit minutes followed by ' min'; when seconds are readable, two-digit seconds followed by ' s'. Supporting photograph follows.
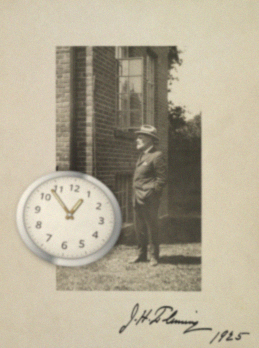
12 h 53 min
